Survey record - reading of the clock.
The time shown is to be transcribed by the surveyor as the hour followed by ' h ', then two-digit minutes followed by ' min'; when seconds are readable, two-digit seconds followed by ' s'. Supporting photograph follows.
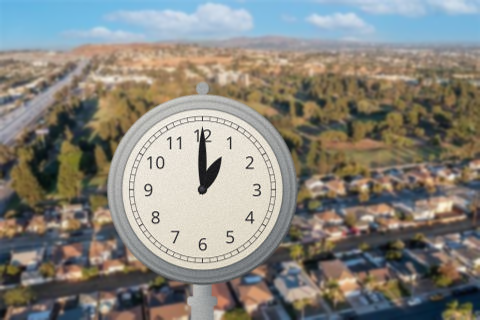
1 h 00 min
